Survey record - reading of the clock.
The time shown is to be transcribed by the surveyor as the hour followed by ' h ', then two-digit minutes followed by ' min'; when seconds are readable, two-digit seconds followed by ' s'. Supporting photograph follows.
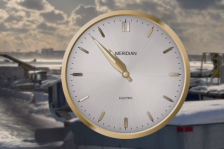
10 h 53 min
